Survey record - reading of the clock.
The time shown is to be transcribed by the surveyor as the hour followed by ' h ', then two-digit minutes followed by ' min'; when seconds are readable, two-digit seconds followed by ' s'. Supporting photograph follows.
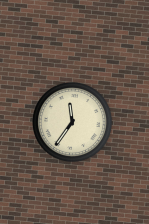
11 h 35 min
